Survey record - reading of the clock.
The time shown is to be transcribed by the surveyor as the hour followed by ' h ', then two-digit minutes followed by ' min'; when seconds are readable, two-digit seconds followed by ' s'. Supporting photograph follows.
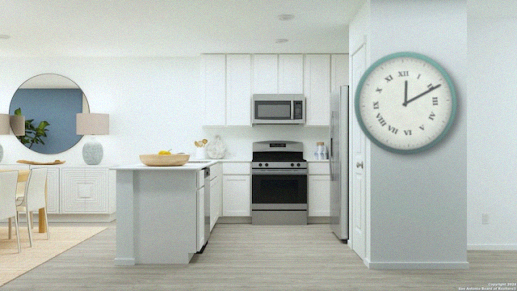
12 h 11 min
